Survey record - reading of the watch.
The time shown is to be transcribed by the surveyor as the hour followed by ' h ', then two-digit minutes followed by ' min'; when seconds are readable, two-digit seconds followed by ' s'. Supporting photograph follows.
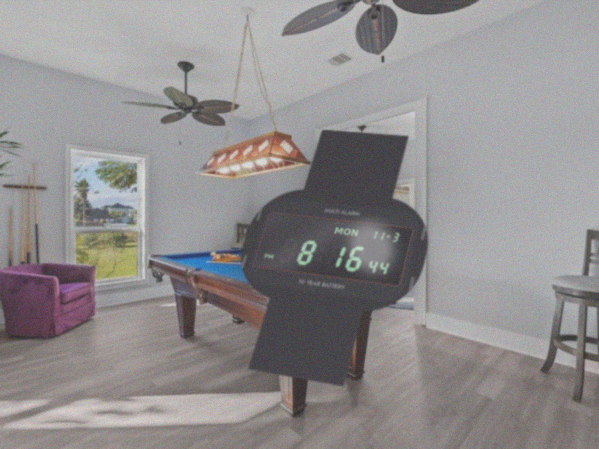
8 h 16 min 44 s
